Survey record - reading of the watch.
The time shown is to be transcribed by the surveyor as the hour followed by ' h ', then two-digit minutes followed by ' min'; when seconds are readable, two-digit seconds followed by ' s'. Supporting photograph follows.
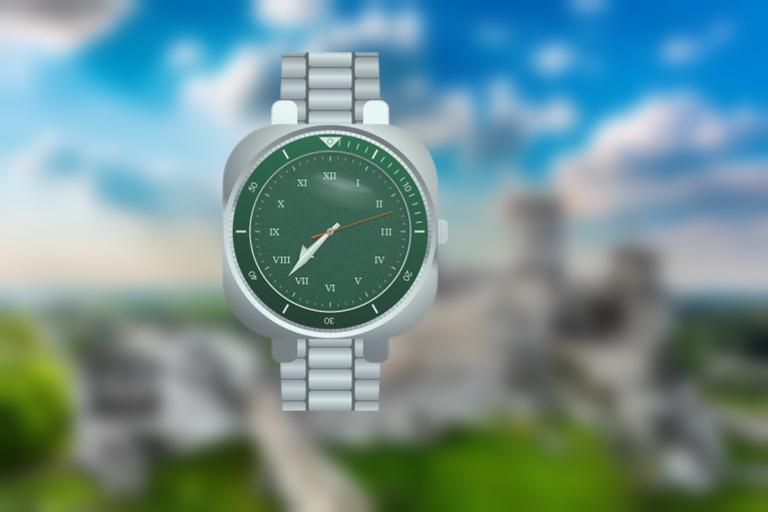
7 h 37 min 12 s
